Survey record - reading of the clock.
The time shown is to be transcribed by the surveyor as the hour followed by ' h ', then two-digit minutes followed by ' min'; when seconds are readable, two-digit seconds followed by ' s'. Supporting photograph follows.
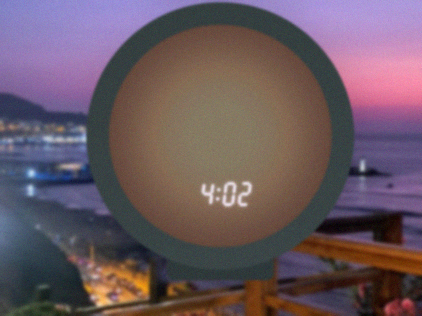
4 h 02 min
